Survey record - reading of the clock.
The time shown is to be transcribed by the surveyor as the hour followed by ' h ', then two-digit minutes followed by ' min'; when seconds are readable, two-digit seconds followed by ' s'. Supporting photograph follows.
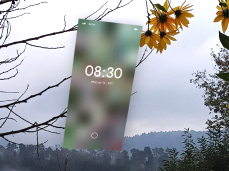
8 h 30 min
